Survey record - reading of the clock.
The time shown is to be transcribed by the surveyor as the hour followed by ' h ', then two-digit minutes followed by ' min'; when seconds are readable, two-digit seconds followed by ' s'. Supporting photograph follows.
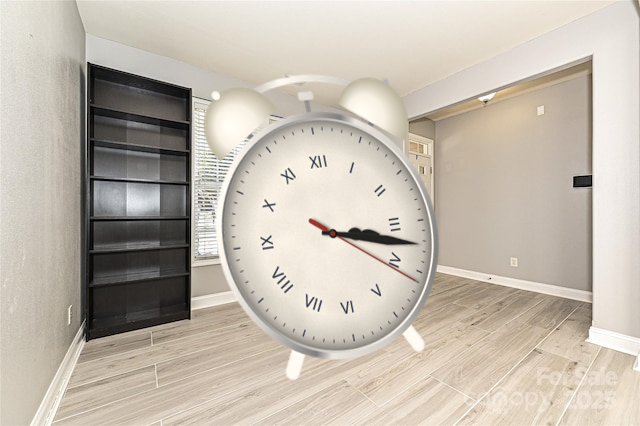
3 h 17 min 21 s
